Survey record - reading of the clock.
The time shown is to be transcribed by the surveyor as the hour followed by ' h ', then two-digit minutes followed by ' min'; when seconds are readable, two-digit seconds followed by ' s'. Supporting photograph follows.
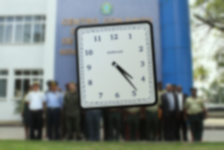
4 h 24 min
